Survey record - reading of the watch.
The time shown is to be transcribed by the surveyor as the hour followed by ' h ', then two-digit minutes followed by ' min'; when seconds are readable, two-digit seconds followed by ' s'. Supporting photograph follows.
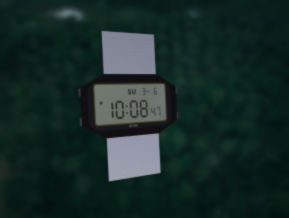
10 h 08 min 47 s
